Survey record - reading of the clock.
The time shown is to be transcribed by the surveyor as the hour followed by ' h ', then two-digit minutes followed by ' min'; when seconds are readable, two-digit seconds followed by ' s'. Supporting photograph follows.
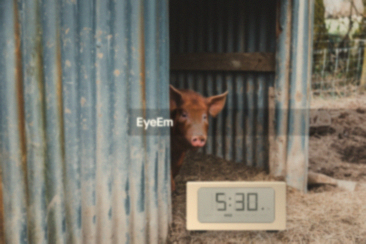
5 h 30 min
